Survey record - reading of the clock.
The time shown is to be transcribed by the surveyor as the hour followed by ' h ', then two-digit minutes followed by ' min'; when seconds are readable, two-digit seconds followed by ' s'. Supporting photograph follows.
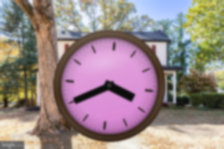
3 h 40 min
